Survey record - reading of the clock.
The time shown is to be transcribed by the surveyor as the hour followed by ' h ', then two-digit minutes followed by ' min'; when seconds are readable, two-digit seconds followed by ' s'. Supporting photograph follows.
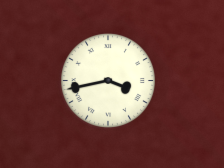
3 h 43 min
